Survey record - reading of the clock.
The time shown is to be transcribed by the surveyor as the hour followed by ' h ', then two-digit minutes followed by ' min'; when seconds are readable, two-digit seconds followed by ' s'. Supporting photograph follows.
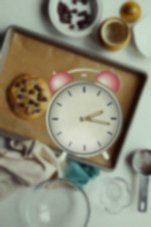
2 h 17 min
